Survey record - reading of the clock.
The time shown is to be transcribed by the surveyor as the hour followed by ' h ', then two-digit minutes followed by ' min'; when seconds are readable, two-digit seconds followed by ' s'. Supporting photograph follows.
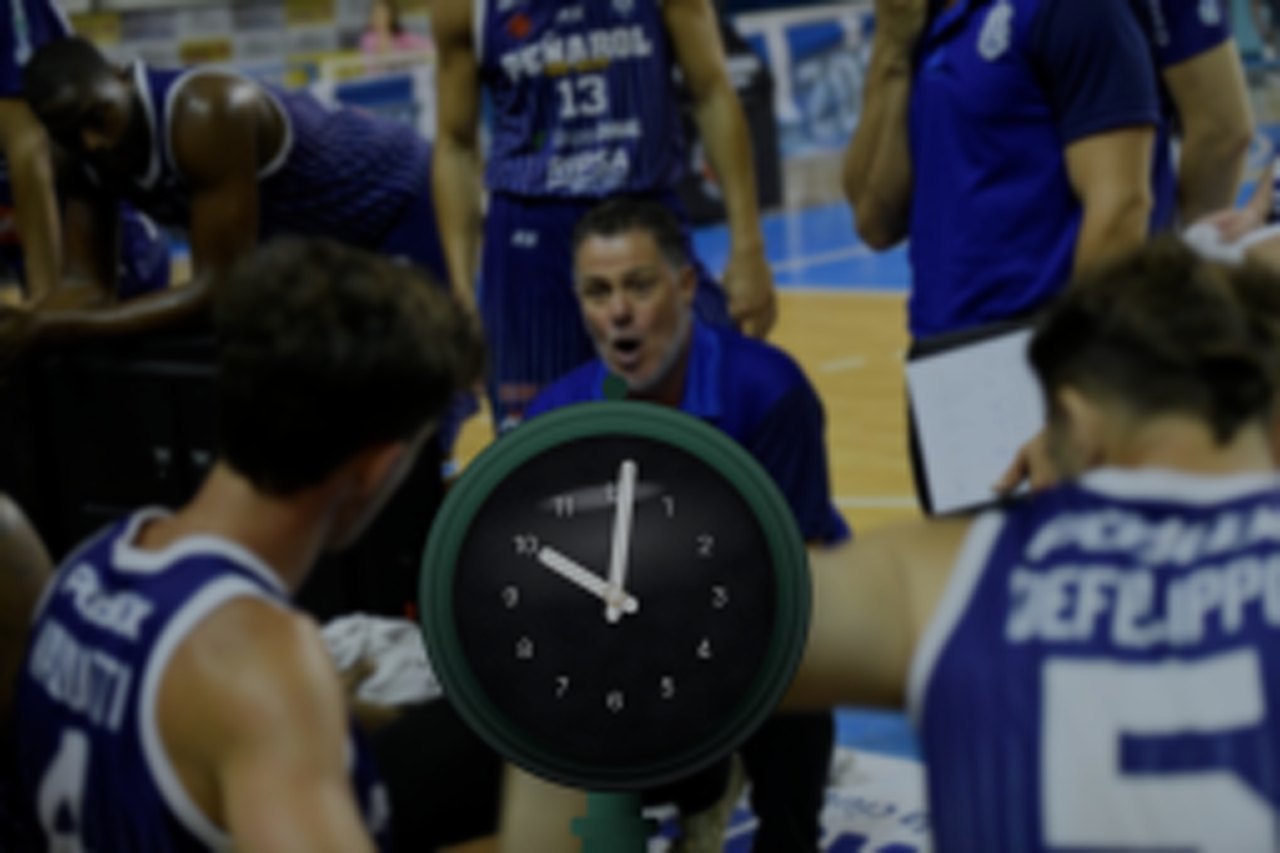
10 h 01 min
